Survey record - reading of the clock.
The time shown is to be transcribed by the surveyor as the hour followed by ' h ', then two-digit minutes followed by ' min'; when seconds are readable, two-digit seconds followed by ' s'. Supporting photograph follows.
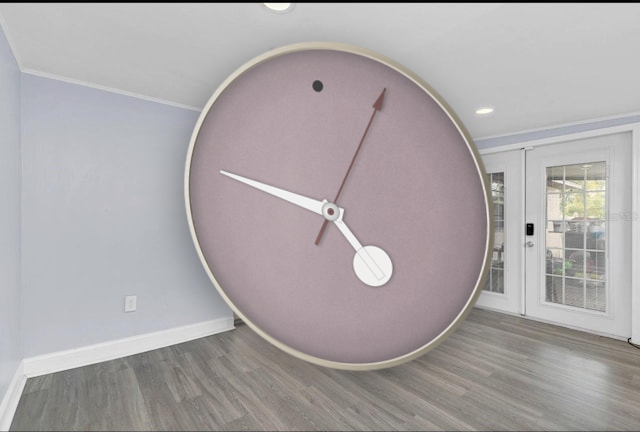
4 h 48 min 05 s
